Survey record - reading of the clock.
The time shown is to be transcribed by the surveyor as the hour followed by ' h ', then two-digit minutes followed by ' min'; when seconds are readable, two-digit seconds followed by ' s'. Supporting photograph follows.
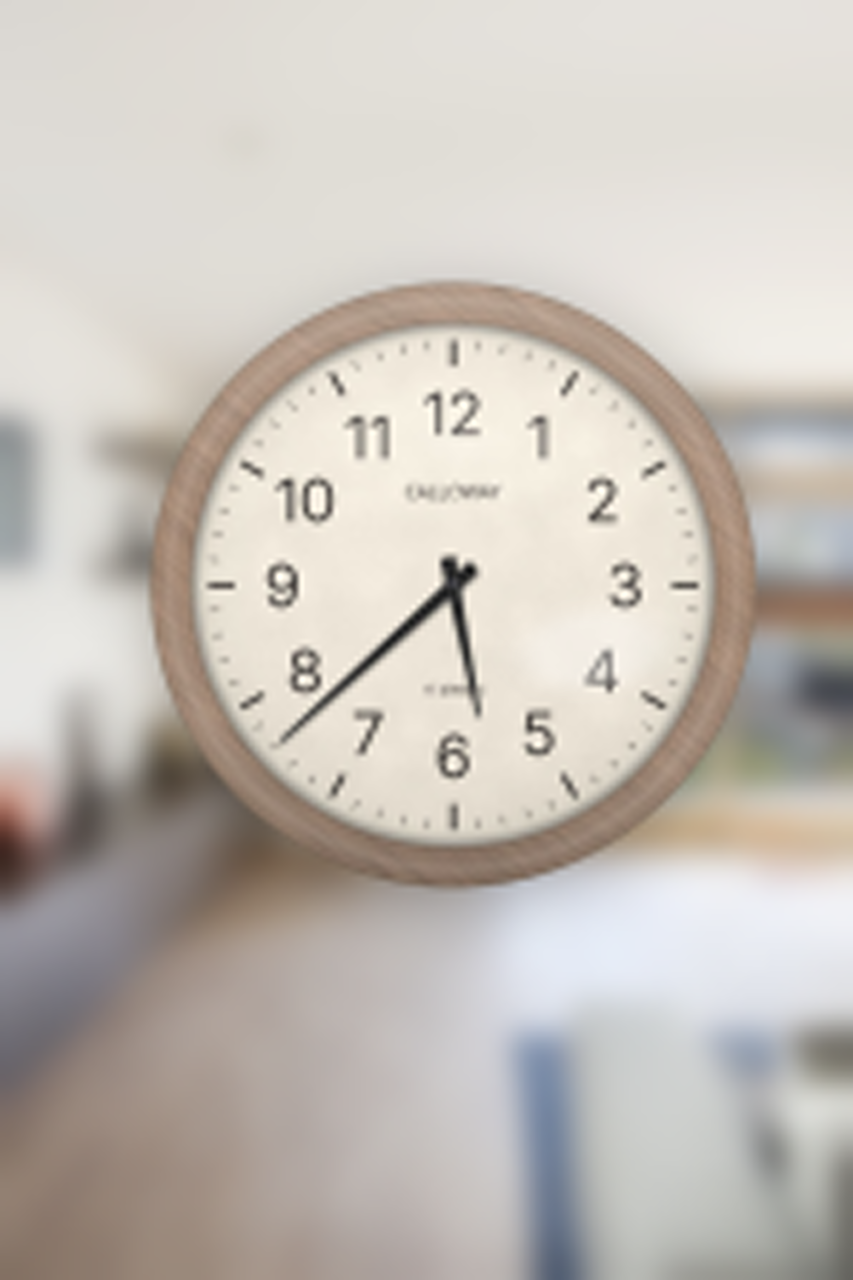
5 h 38 min
